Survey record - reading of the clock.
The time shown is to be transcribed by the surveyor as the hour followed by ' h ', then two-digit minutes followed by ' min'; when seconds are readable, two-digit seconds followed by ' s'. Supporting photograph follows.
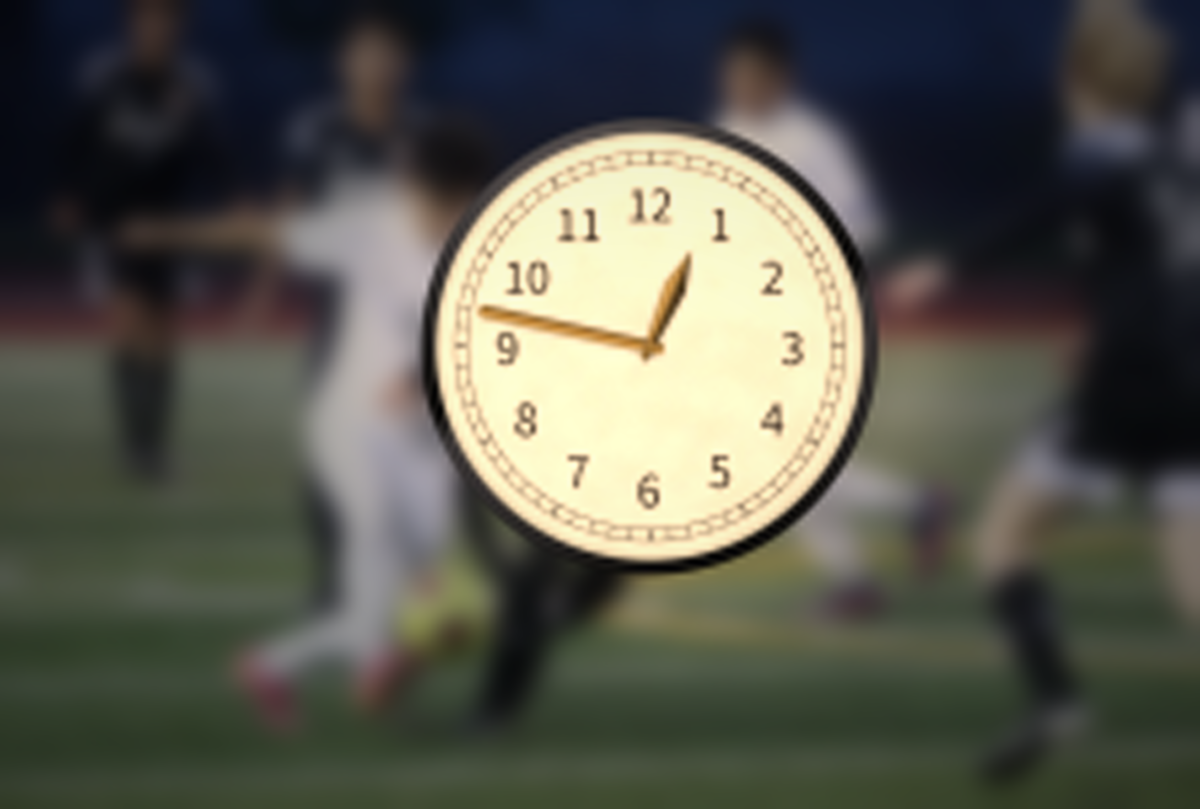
12 h 47 min
